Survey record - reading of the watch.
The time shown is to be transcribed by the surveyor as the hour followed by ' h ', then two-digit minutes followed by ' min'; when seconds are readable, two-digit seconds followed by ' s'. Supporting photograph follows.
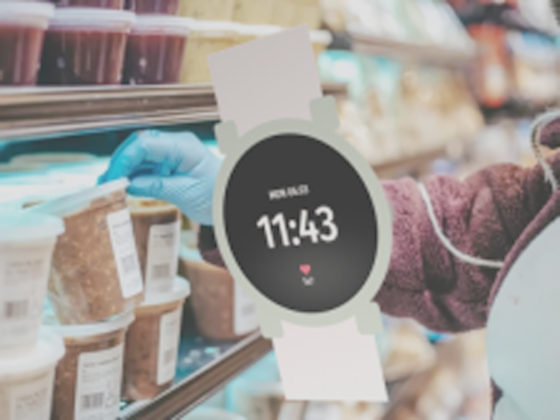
11 h 43 min
